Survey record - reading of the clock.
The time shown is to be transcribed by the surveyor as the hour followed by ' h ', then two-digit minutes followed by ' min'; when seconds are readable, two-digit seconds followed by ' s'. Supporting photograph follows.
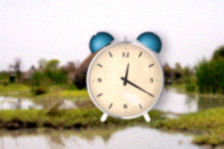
12 h 20 min
